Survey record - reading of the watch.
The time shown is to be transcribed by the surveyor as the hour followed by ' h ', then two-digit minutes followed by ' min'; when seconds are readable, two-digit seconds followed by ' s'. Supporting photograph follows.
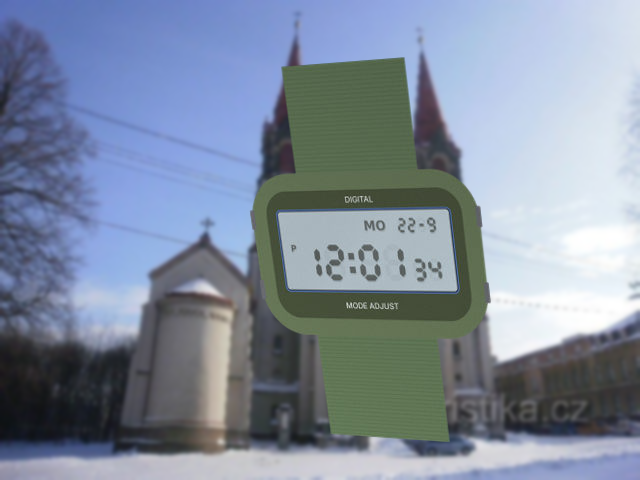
12 h 01 min 34 s
